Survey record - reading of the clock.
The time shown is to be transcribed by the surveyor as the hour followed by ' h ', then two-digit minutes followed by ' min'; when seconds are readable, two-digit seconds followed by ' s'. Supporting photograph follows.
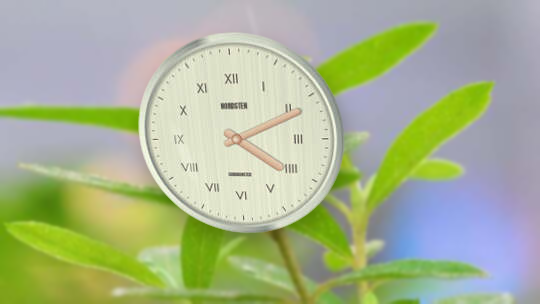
4 h 11 min
